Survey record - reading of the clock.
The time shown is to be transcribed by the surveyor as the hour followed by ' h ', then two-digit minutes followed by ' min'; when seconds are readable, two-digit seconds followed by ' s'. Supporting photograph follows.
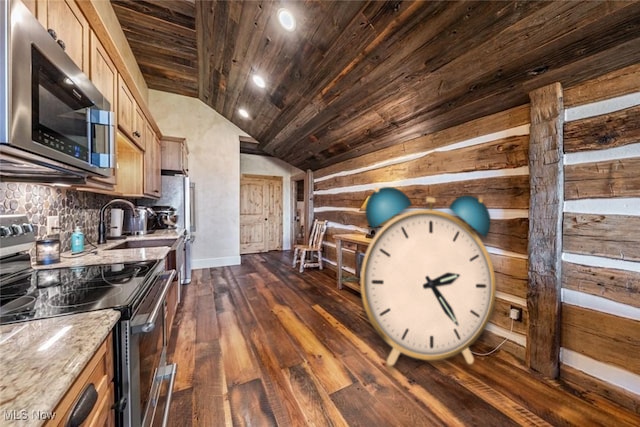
2 h 24 min
